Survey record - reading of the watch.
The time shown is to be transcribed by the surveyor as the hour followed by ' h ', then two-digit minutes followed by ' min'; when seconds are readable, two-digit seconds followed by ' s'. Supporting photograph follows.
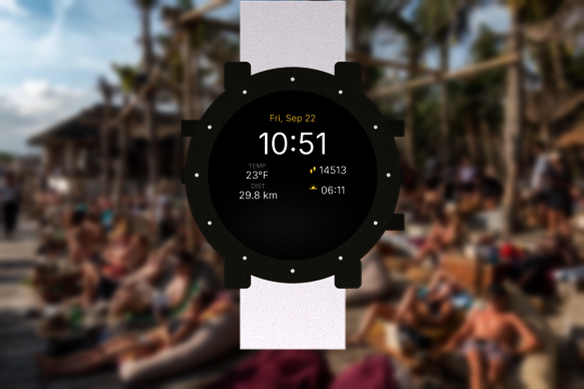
10 h 51 min
